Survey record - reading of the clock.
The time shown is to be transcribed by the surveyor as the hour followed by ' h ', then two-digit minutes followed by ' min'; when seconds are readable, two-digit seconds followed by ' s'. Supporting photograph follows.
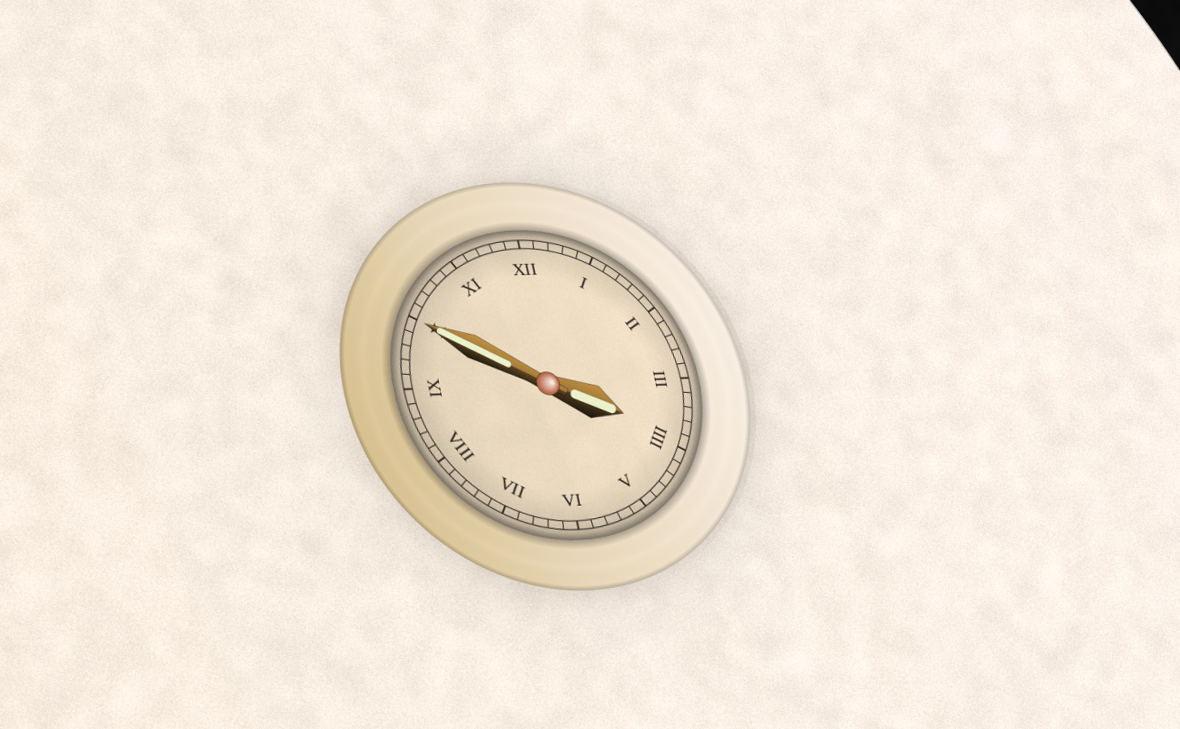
3 h 50 min
